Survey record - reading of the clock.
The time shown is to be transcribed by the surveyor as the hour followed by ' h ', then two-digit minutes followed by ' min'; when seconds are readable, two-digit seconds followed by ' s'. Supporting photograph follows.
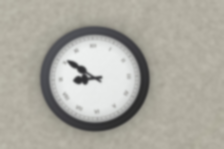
8 h 51 min
